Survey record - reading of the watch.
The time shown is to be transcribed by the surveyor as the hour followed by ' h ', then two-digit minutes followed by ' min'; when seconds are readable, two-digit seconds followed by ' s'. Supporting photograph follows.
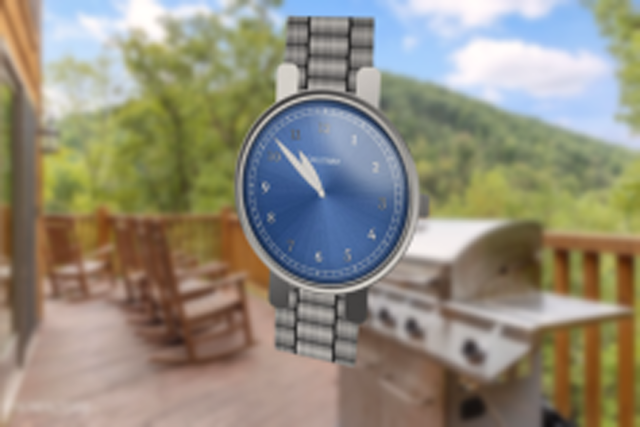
10 h 52 min
